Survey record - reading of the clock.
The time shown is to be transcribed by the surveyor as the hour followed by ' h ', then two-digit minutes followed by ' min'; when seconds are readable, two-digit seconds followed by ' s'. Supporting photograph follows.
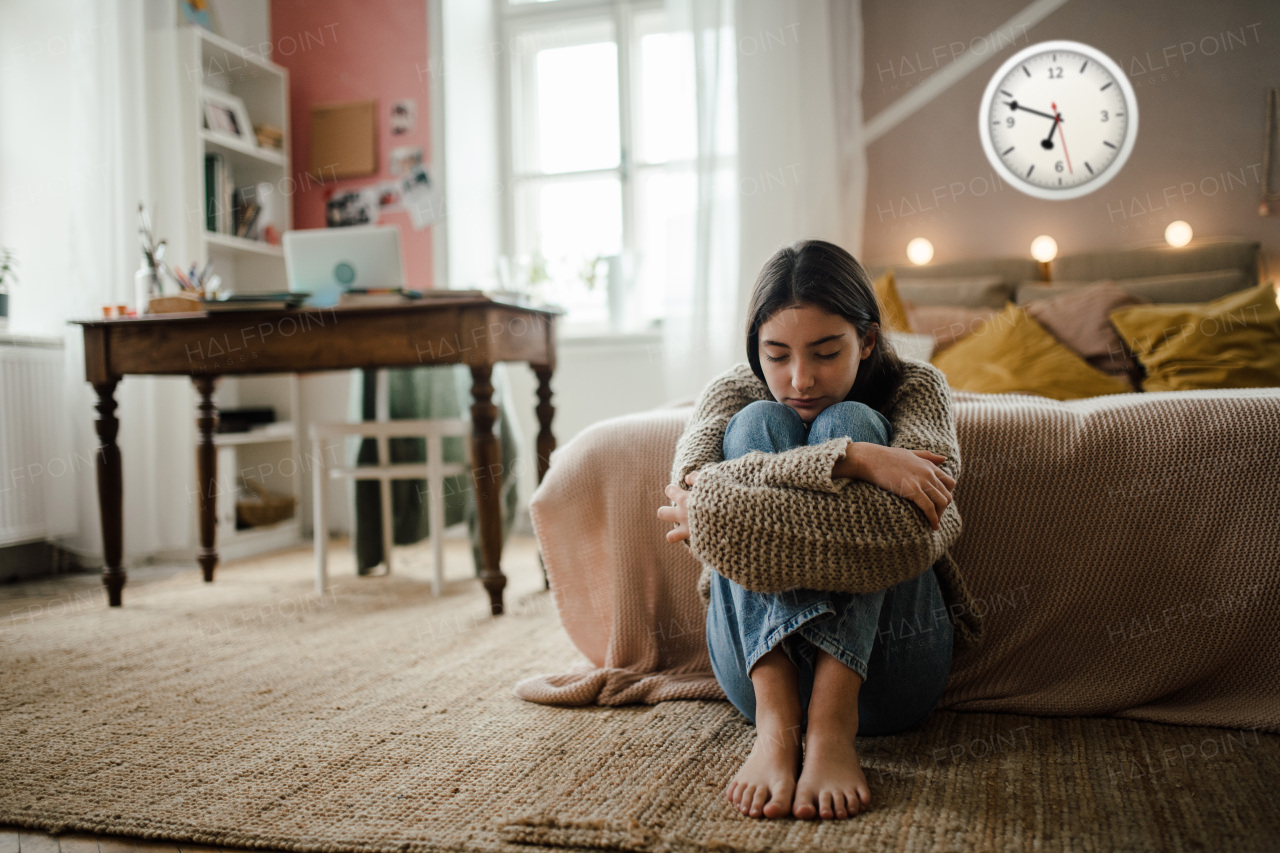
6 h 48 min 28 s
